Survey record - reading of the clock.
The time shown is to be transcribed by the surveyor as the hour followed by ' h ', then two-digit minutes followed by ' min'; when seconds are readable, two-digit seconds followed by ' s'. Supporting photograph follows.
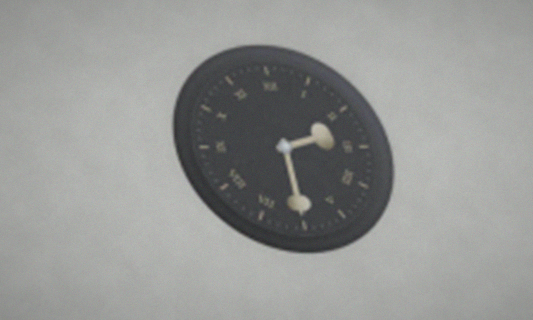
2 h 30 min
